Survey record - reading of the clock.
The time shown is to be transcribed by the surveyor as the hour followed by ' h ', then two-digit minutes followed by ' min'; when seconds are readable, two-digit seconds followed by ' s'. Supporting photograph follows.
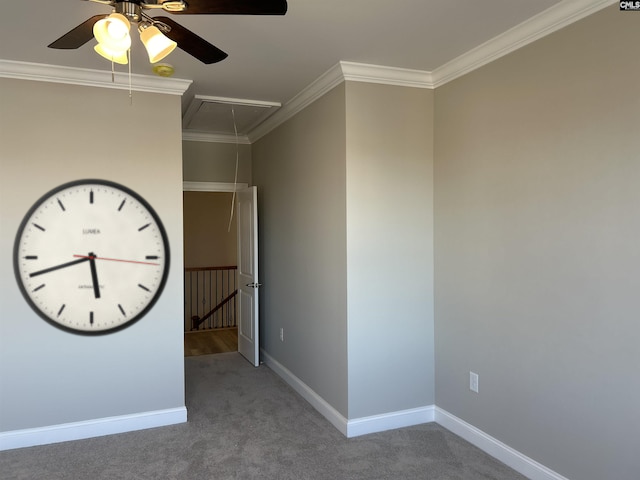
5 h 42 min 16 s
